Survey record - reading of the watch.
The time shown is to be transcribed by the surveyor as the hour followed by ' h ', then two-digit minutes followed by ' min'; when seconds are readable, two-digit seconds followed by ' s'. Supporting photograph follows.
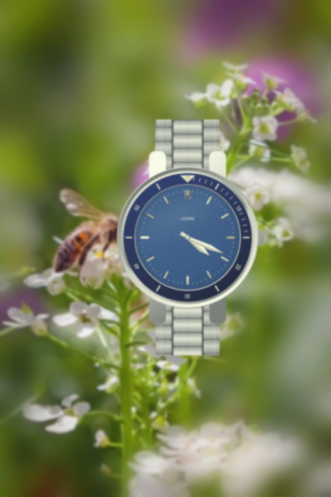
4 h 19 min
